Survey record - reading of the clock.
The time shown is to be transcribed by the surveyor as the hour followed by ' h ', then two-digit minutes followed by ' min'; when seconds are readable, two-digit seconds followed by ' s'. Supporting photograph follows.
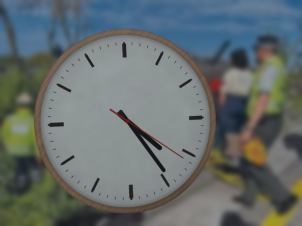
4 h 24 min 21 s
